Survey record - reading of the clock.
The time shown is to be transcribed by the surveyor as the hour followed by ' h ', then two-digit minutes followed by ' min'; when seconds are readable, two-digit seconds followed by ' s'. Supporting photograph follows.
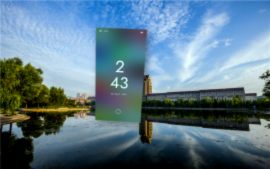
2 h 43 min
